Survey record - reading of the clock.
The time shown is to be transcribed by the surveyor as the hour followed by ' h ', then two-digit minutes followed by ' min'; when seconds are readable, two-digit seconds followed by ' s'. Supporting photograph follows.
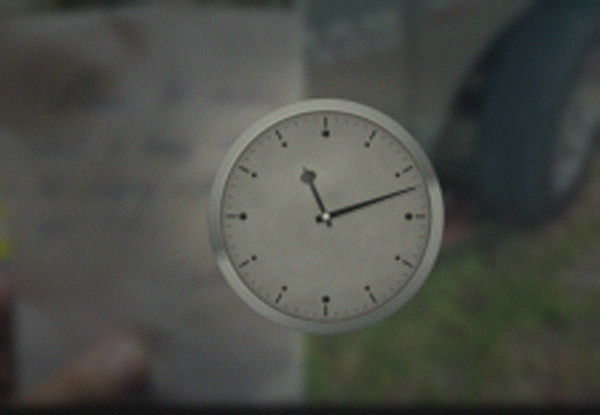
11 h 12 min
